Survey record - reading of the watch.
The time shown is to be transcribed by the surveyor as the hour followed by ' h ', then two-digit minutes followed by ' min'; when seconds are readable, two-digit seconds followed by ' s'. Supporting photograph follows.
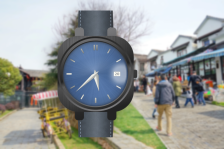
5 h 38 min
